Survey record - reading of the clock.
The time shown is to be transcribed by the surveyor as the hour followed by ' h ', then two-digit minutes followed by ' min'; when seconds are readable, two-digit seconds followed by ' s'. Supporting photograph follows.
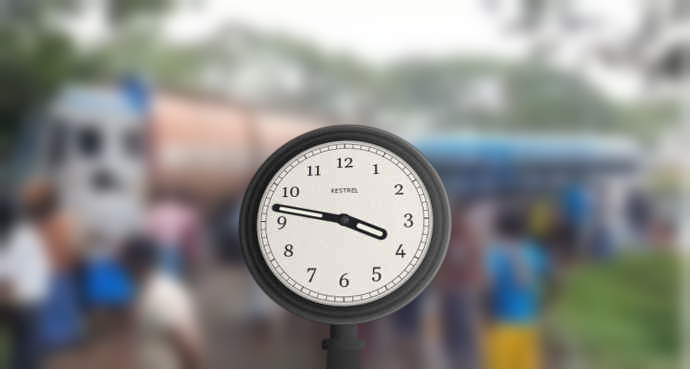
3 h 47 min
